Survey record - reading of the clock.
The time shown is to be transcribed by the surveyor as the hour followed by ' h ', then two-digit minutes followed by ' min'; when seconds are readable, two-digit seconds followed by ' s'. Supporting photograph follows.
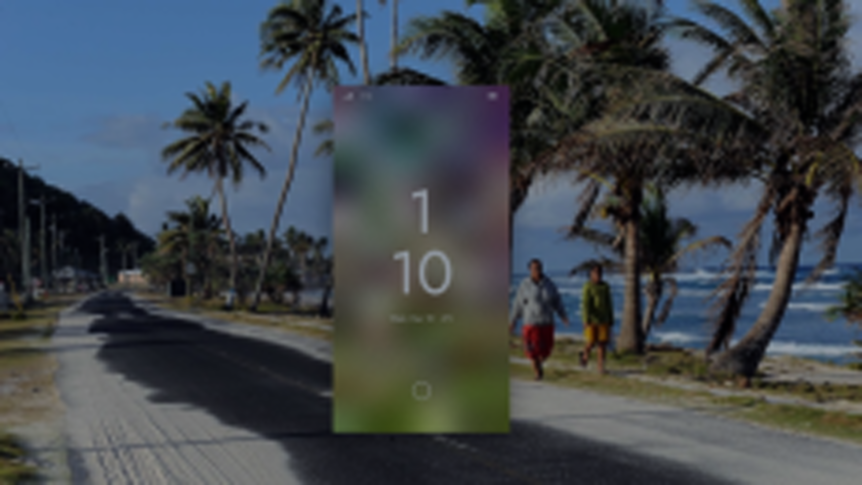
1 h 10 min
